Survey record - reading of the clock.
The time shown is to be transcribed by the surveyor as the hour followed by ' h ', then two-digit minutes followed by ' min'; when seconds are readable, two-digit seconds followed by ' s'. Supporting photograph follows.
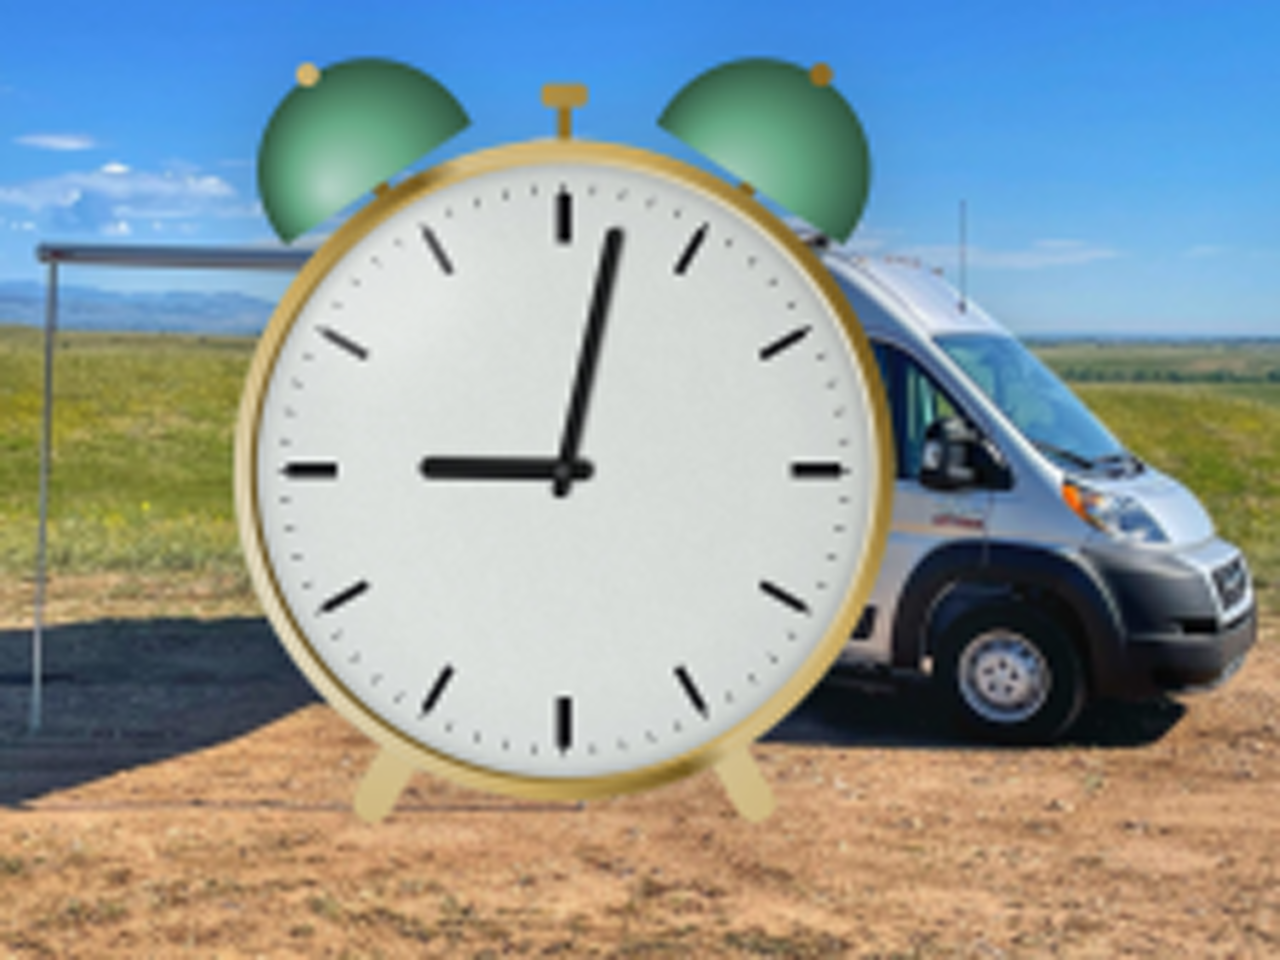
9 h 02 min
